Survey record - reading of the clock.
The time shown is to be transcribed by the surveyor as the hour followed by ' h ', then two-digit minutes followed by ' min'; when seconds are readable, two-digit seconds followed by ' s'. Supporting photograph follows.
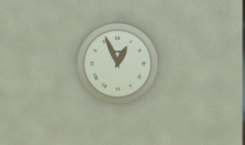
12 h 56 min
